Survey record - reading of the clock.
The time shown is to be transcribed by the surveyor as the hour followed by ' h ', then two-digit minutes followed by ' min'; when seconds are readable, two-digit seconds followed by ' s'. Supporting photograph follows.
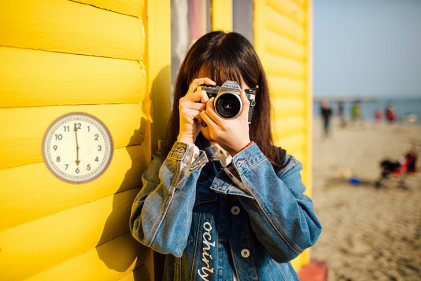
5 h 59 min
